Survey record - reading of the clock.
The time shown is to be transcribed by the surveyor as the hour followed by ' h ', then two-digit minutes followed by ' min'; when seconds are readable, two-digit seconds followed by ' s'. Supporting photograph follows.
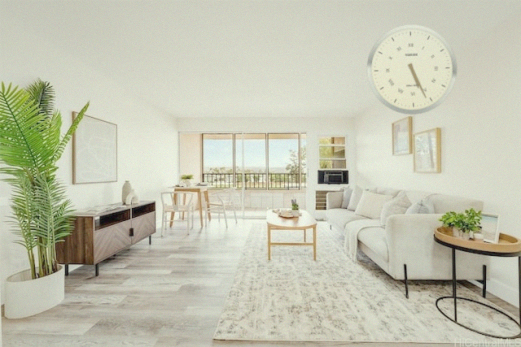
5 h 26 min
